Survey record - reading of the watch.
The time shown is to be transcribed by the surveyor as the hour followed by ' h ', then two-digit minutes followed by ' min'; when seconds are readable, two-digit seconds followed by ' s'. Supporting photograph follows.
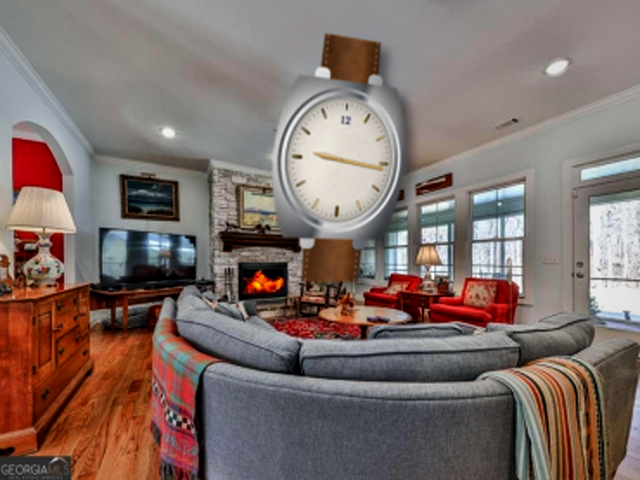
9 h 16 min
